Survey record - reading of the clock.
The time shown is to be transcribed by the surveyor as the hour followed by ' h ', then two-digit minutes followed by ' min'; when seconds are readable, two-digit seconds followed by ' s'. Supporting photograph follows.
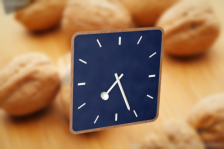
7 h 26 min
